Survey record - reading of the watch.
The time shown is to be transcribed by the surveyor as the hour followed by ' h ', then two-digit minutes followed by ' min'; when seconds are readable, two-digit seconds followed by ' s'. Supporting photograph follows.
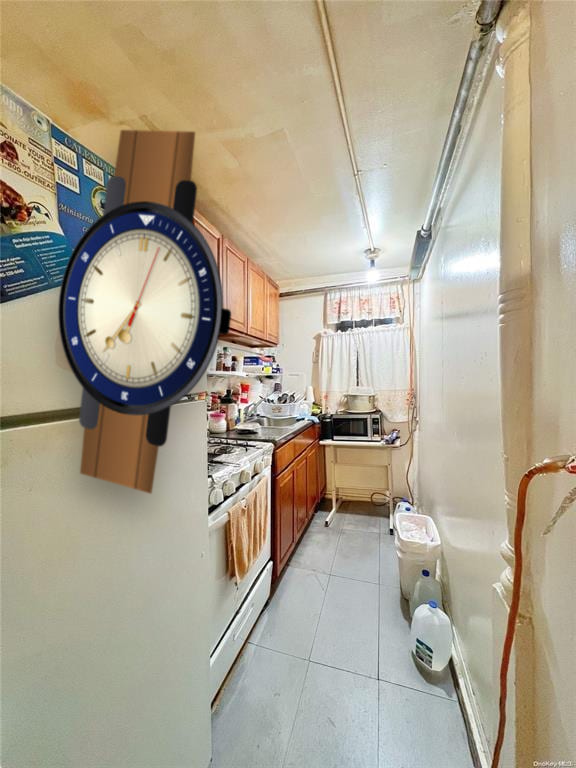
6 h 36 min 03 s
